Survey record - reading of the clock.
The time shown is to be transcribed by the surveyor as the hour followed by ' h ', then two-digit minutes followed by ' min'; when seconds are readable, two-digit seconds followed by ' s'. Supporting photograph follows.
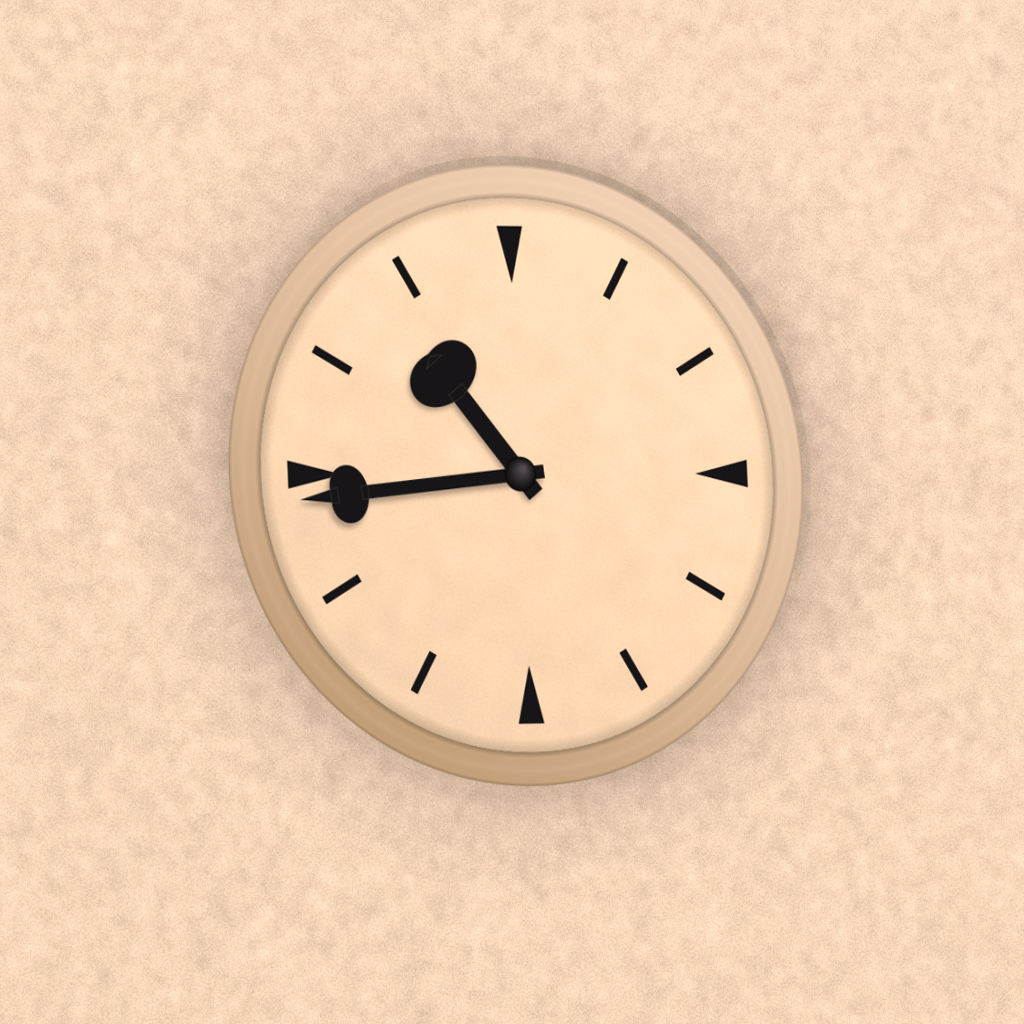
10 h 44 min
